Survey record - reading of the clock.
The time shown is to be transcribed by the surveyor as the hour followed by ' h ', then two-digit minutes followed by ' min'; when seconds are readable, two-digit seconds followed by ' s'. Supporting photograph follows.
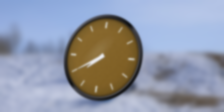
7 h 40 min
